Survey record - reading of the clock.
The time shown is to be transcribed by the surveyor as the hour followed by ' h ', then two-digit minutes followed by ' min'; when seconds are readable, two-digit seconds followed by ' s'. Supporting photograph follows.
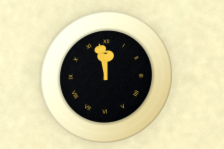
11 h 58 min
